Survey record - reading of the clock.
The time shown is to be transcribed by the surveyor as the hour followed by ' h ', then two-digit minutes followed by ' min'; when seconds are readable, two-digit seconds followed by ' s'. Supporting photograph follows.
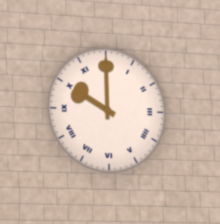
10 h 00 min
